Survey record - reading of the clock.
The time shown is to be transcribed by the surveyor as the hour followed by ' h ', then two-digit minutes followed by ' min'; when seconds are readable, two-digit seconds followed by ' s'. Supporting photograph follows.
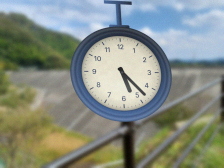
5 h 23 min
